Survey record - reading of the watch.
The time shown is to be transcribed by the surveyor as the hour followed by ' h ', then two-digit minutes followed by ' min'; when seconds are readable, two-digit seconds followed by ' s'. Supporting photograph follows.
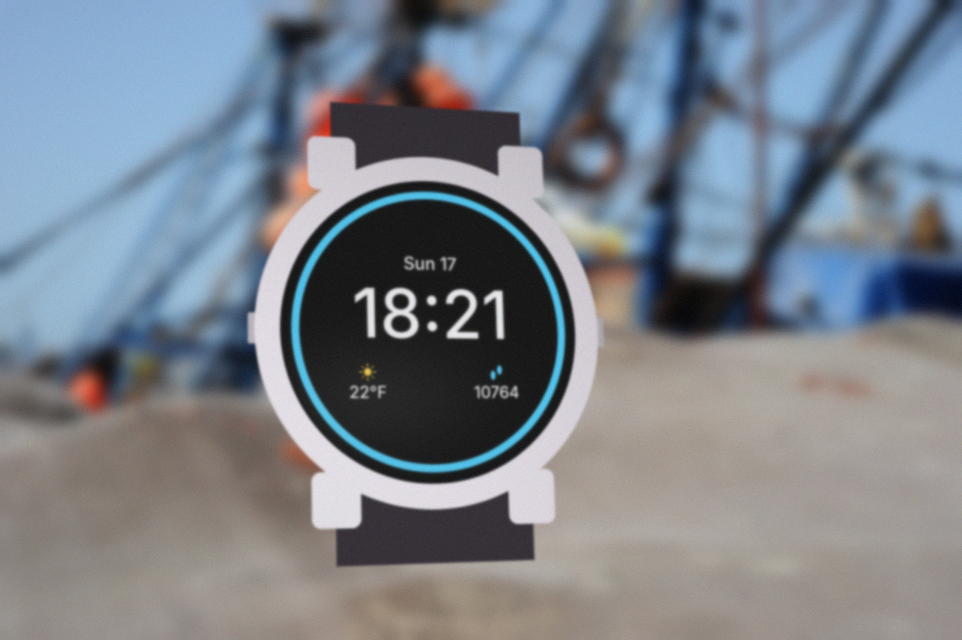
18 h 21 min
